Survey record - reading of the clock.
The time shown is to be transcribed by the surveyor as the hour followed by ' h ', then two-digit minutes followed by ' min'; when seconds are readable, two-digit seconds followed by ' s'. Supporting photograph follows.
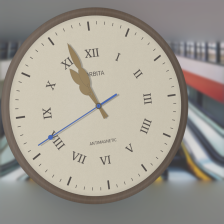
10 h 56 min 41 s
